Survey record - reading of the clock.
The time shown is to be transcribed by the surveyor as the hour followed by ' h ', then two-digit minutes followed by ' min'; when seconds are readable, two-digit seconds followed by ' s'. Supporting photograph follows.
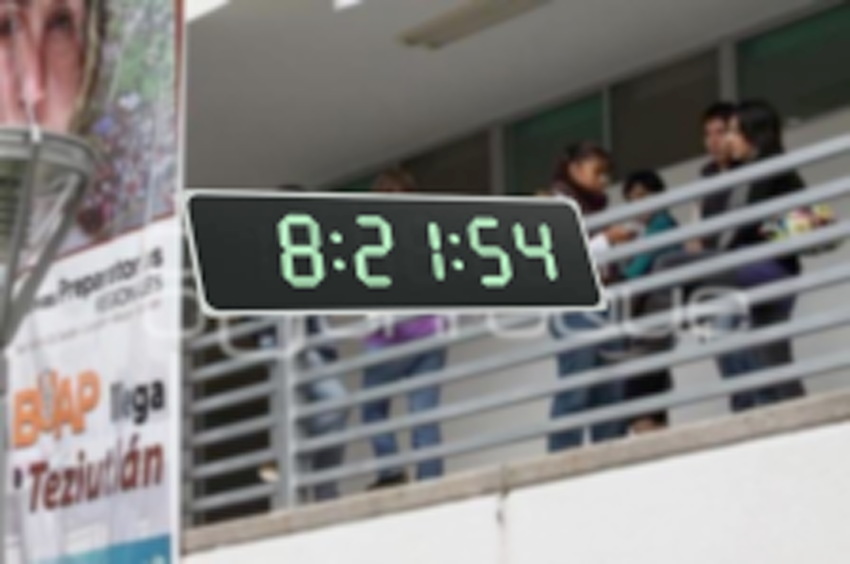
8 h 21 min 54 s
